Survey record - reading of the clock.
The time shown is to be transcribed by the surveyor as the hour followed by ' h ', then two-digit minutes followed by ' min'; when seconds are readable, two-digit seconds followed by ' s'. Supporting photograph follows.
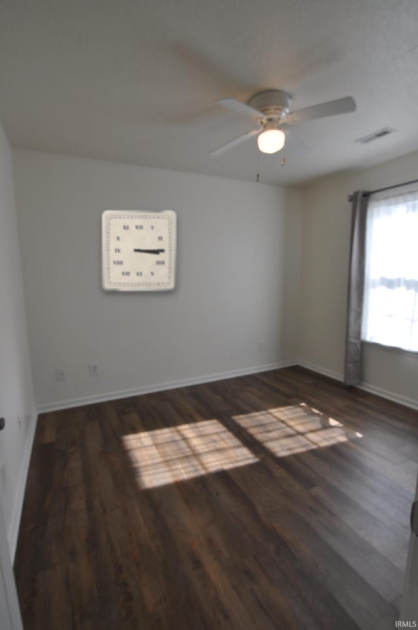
3 h 15 min
